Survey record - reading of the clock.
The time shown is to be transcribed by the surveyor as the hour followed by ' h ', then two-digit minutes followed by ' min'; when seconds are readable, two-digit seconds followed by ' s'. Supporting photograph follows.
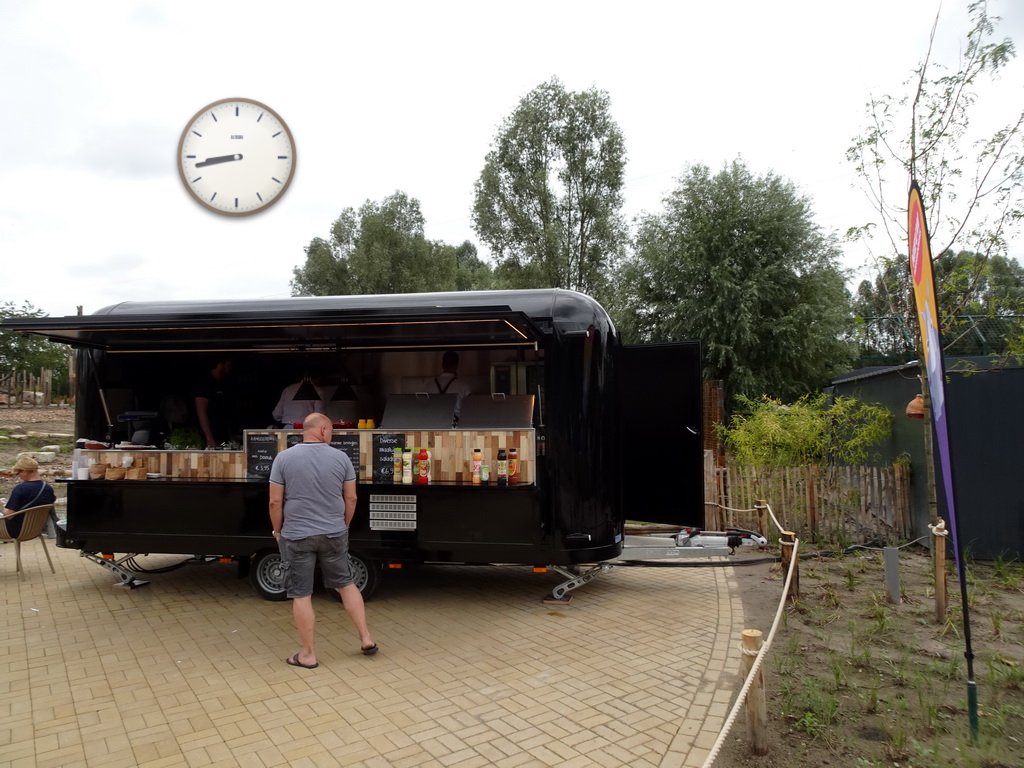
8 h 43 min
